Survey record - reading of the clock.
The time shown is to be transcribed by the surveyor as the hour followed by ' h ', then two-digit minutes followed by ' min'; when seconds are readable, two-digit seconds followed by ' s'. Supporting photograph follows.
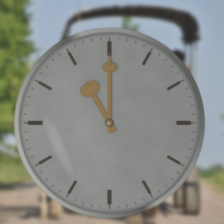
11 h 00 min
